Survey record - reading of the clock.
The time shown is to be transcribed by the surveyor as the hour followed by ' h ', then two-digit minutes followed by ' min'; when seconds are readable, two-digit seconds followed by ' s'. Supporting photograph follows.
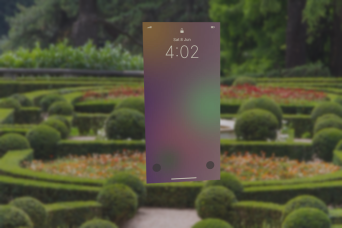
4 h 02 min
